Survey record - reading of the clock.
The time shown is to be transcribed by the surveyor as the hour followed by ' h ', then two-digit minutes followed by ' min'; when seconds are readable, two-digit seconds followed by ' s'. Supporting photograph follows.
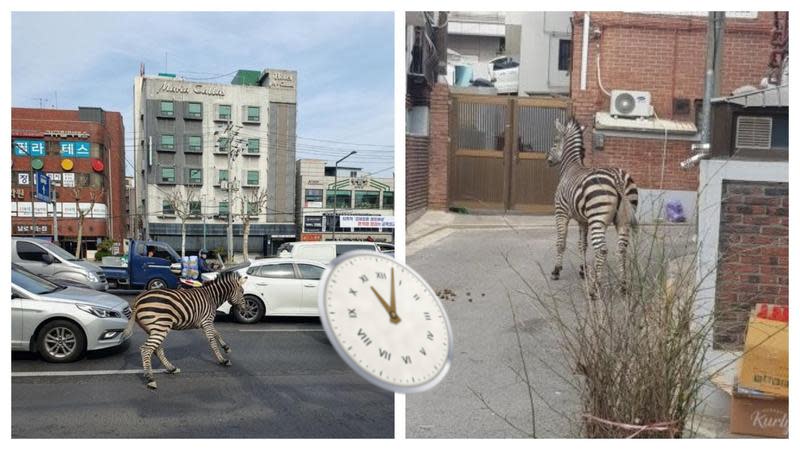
11 h 03 min
